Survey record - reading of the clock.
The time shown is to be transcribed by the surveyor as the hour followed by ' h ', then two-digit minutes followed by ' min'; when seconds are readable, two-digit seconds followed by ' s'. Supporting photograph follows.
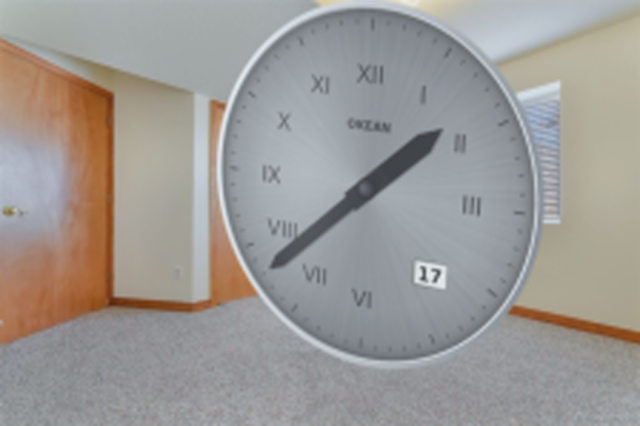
1 h 38 min
